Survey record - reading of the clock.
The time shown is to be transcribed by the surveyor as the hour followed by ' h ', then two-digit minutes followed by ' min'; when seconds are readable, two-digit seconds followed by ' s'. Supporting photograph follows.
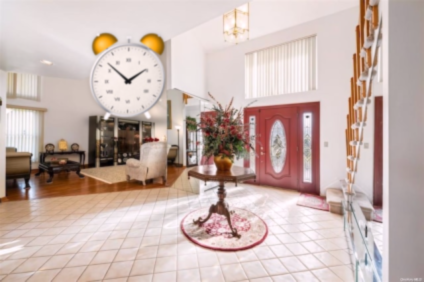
1 h 52 min
